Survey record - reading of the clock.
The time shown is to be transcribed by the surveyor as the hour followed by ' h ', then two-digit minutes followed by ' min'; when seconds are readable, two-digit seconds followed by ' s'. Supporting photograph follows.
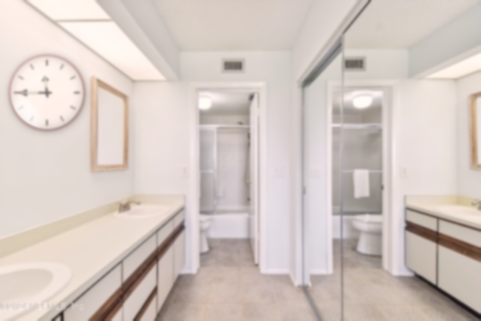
11 h 45 min
